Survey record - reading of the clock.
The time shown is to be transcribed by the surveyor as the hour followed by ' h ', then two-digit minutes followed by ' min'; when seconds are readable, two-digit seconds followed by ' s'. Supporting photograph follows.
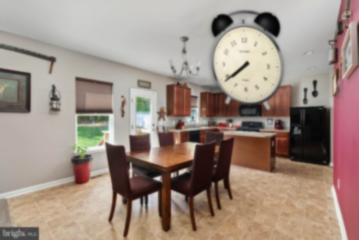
7 h 39 min
